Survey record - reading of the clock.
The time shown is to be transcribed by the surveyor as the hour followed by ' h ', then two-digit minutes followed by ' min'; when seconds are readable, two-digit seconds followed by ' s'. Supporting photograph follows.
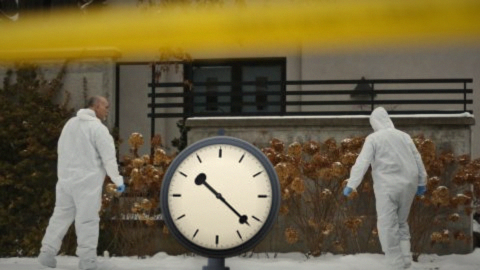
10 h 22 min
